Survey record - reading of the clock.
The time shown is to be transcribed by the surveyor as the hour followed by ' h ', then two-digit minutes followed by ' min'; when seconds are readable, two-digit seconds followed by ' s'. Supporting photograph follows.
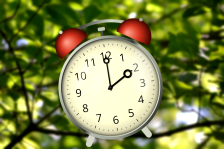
2 h 00 min
